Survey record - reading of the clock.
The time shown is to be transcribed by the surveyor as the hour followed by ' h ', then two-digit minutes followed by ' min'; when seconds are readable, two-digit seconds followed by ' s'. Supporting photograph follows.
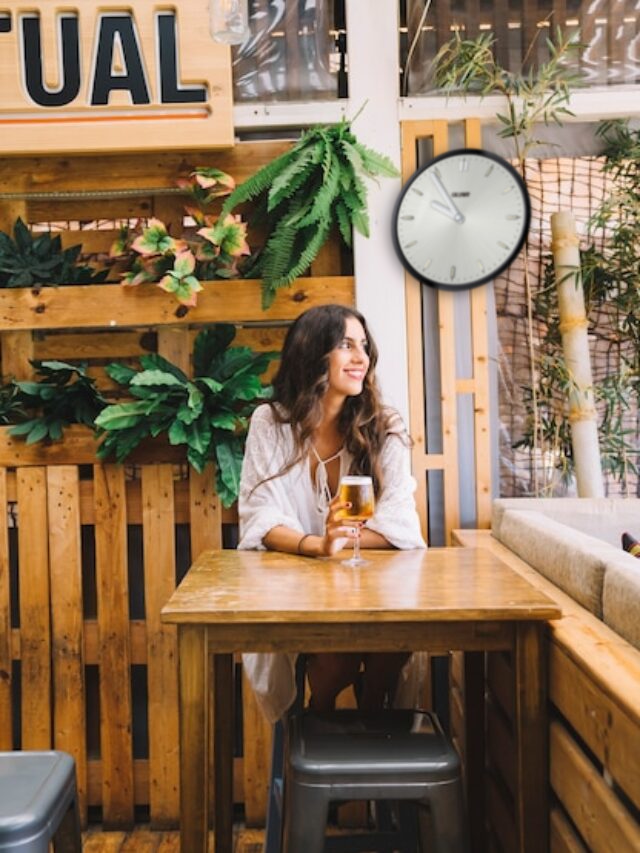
9 h 54 min
